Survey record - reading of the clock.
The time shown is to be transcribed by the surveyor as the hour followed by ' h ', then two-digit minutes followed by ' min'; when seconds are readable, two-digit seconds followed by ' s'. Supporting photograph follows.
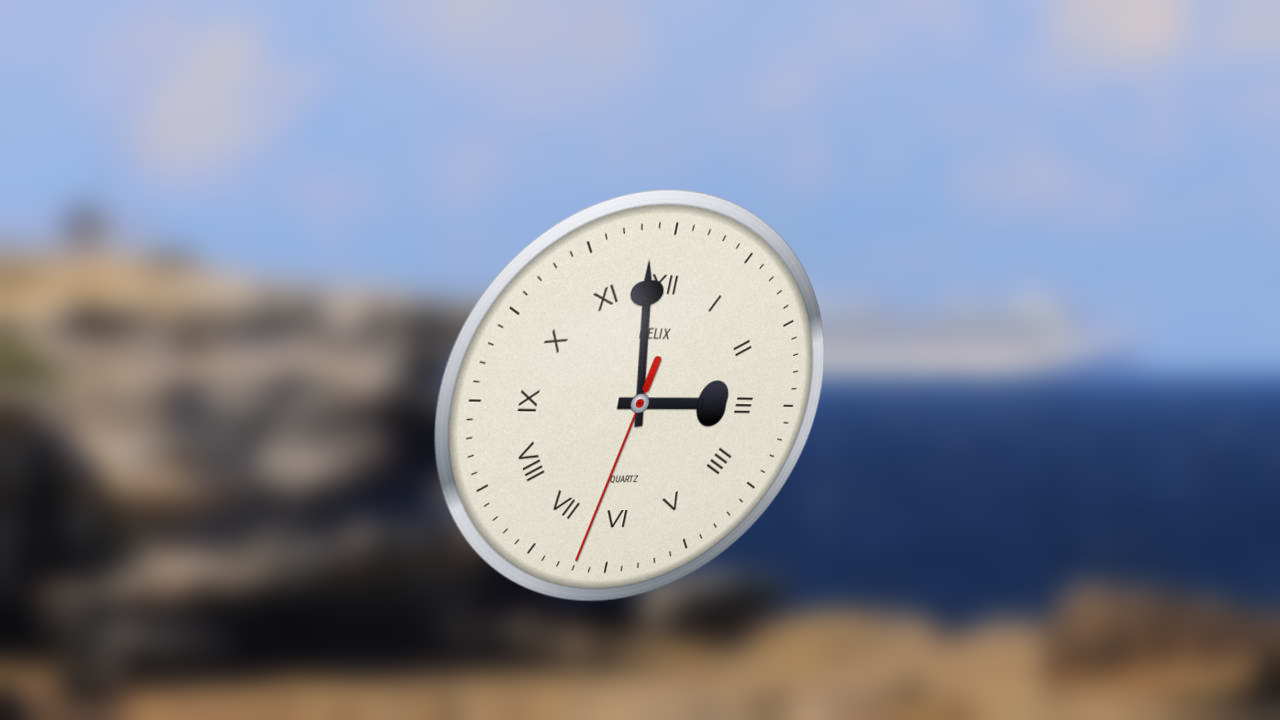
2 h 58 min 32 s
